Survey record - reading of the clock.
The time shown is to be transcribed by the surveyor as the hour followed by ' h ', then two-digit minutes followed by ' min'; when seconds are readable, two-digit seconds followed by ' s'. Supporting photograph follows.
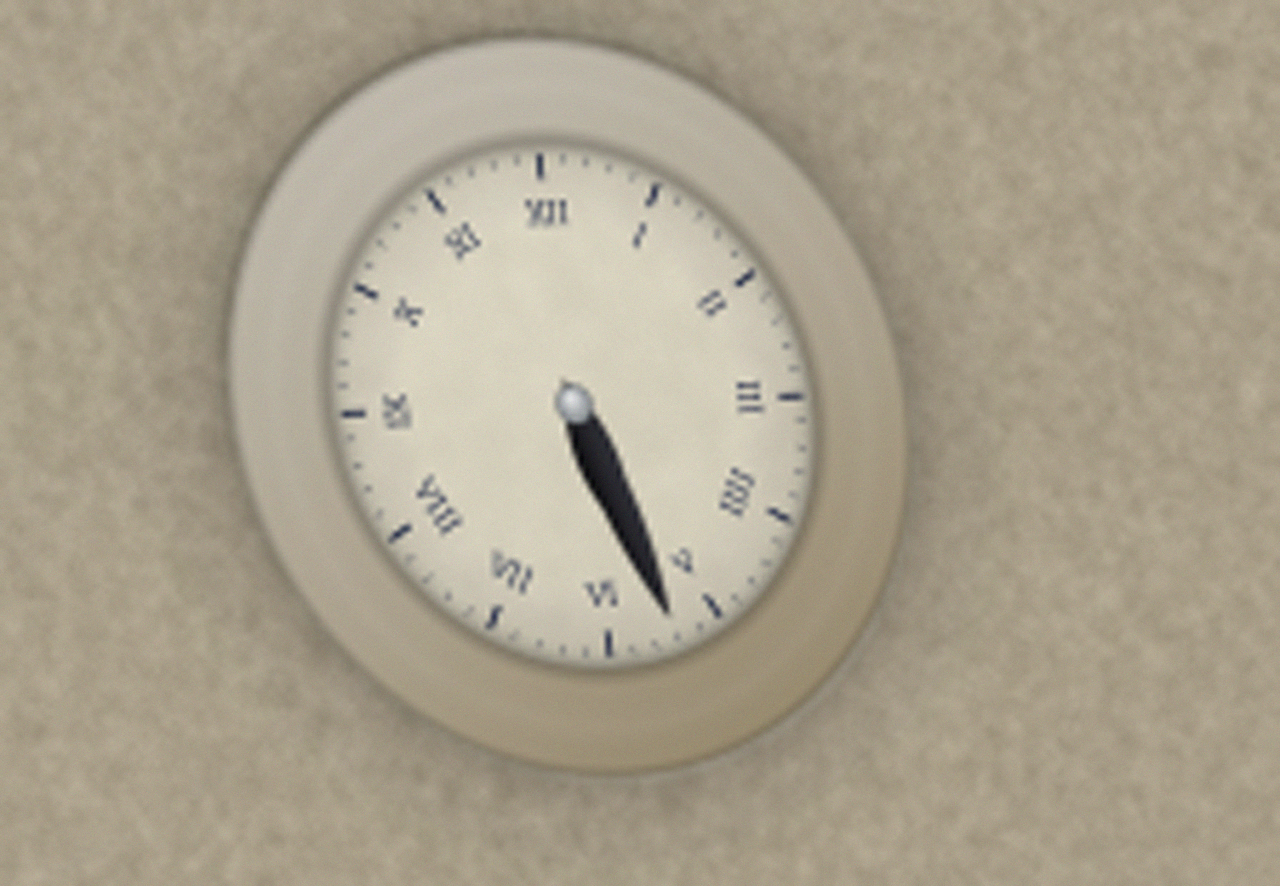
5 h 27 min
